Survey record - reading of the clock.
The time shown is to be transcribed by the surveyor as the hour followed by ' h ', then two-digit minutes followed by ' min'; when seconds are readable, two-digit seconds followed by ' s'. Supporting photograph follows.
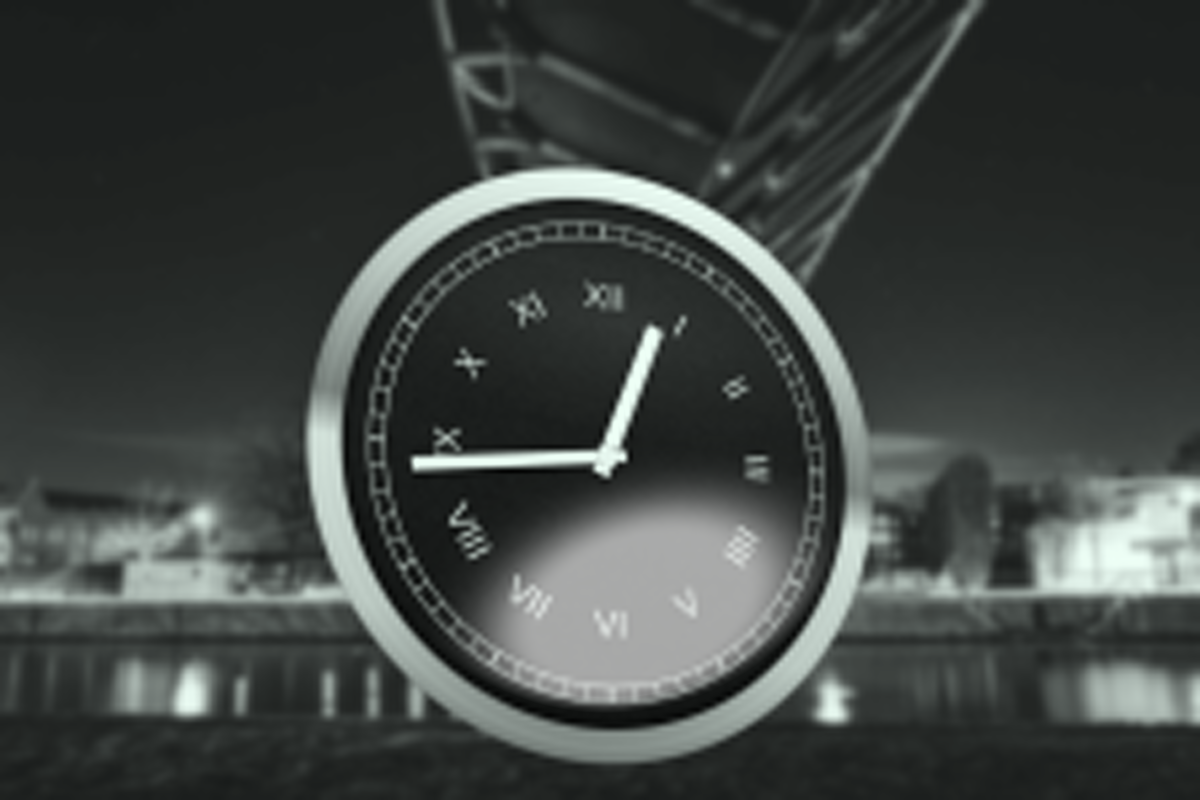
12 h 44 min
